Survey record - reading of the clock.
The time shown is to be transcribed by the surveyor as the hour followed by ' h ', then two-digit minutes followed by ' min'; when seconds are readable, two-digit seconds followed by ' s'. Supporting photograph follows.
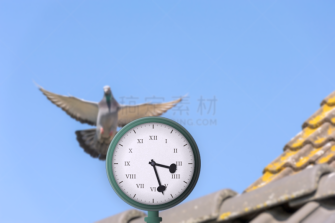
3 h 27 min
